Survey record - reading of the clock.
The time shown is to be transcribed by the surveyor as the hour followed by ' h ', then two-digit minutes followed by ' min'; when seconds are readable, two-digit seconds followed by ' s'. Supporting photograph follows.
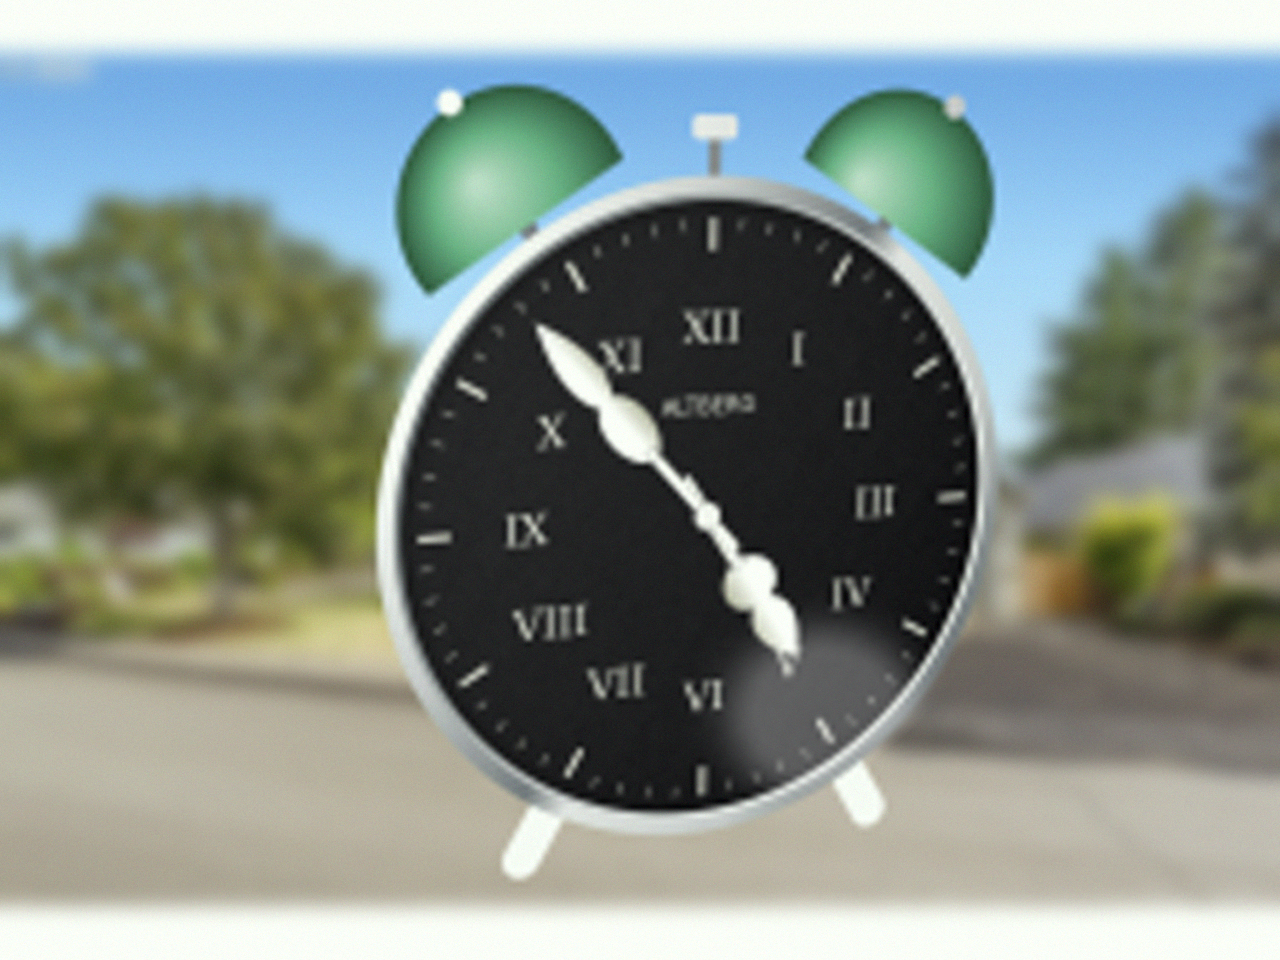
4 h 53 min
